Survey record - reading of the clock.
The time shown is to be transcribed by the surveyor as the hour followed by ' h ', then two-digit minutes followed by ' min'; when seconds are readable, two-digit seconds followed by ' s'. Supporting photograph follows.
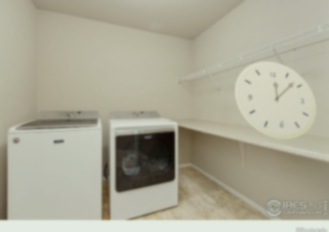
12 h 08 min
